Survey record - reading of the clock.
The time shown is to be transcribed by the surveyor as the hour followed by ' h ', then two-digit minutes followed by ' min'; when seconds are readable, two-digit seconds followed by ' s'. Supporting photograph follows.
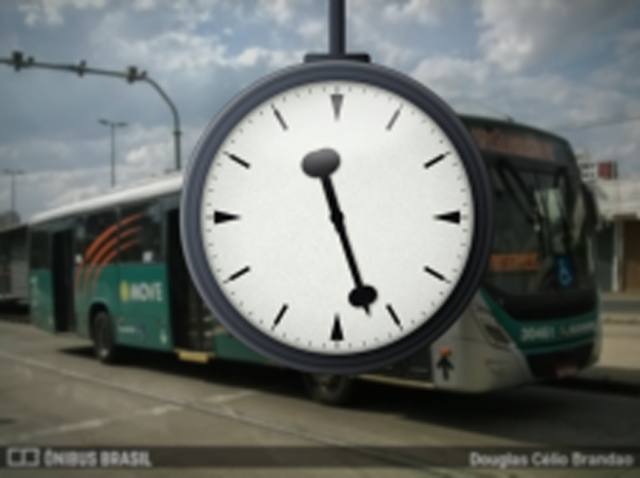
11 h 27 min
